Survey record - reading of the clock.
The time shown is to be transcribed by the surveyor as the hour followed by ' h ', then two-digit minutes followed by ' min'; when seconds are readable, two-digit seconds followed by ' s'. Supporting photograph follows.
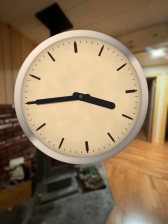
3 h 45 min
